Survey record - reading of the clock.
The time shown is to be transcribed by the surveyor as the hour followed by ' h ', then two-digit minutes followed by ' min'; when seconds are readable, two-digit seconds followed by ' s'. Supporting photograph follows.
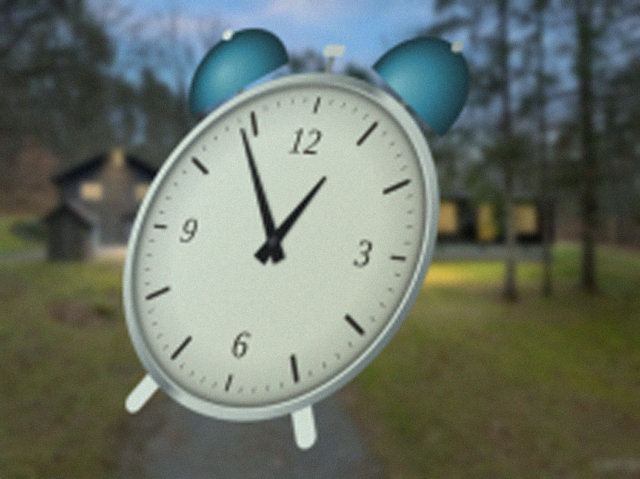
12 h 54 min
